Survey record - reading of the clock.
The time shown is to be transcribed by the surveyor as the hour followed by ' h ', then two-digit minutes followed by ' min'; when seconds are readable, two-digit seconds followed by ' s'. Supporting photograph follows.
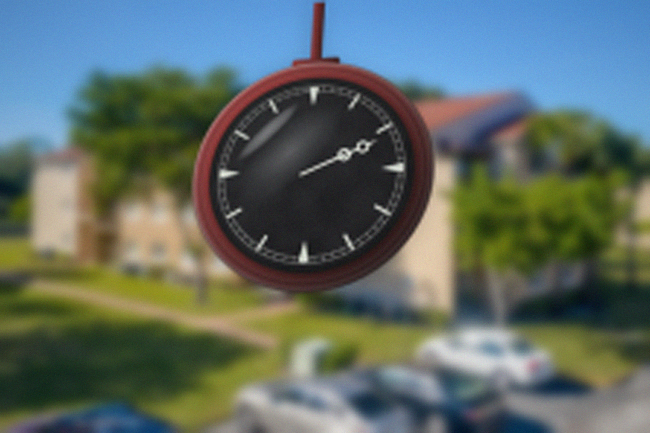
2 h 11 min
